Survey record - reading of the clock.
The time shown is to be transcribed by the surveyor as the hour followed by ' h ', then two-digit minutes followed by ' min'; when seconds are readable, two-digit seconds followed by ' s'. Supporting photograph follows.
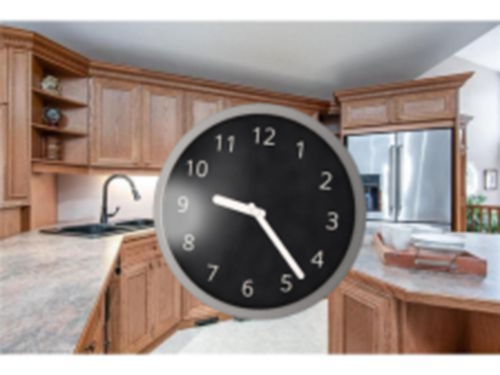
9 h 23 min
